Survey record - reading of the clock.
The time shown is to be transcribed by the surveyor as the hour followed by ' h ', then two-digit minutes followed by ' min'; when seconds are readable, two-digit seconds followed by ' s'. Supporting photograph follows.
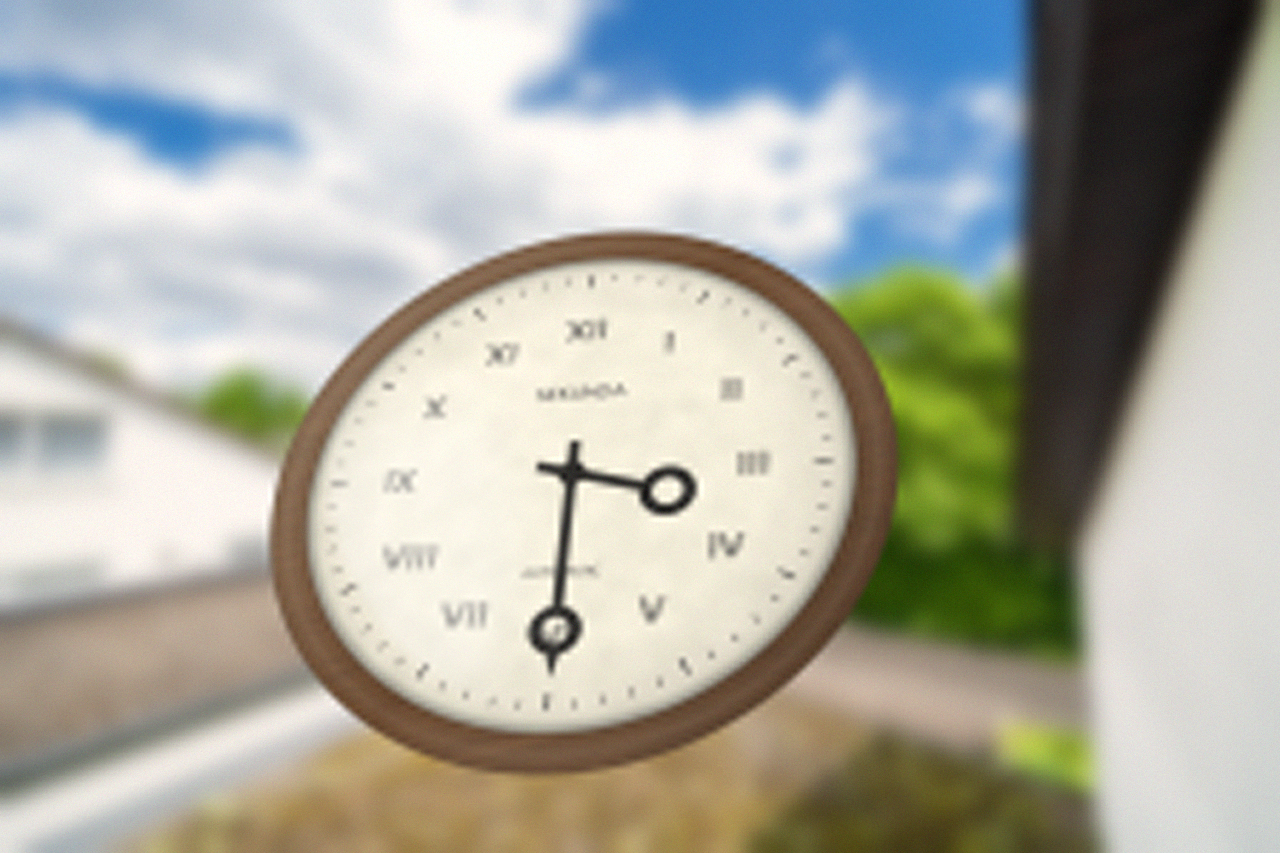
3 h 30 min
